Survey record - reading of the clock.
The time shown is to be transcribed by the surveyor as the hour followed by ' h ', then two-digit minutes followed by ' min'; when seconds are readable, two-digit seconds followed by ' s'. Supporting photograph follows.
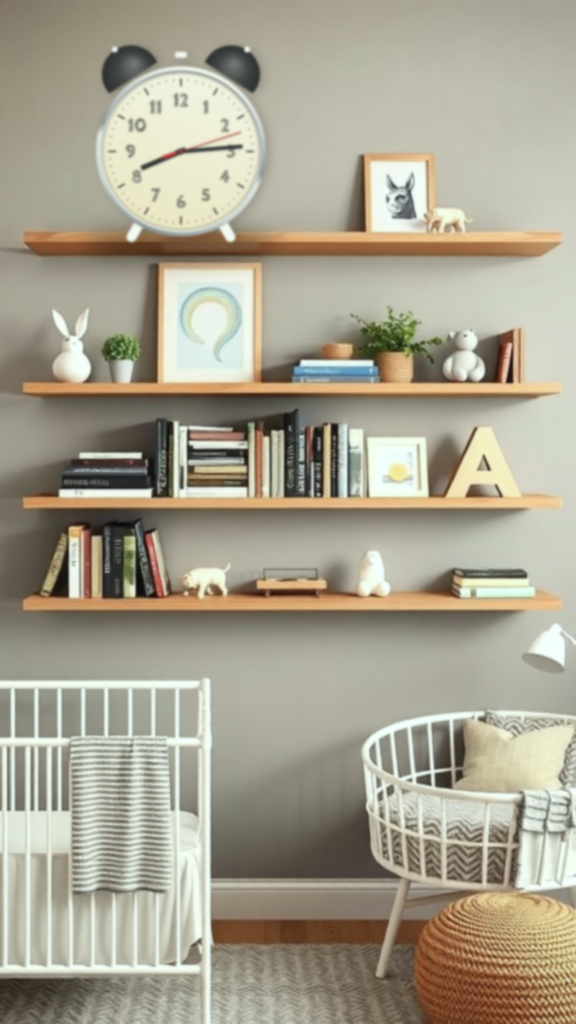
8 h 14 min 12 s
